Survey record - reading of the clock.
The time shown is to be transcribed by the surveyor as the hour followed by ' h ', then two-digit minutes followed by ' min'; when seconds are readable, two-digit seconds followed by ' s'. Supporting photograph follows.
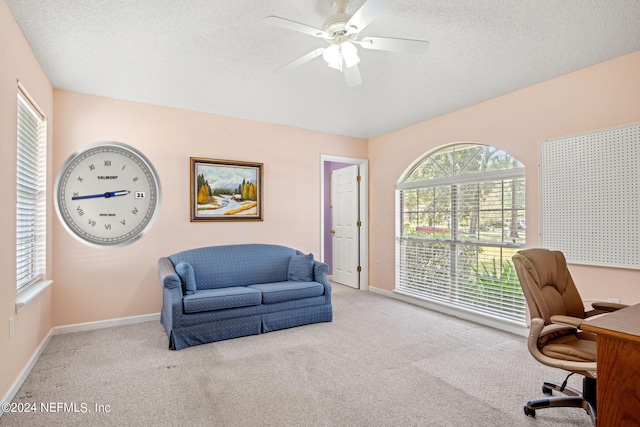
2 h 44 min
